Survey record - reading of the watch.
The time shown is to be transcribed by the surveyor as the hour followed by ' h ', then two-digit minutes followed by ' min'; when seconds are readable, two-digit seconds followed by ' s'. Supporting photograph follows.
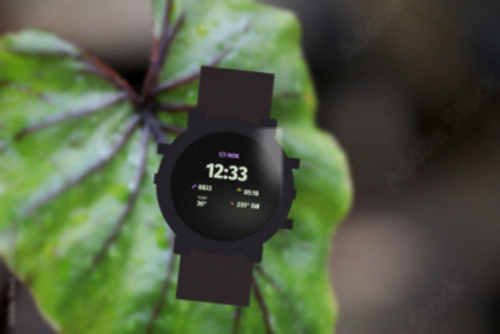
12 h 33 min
